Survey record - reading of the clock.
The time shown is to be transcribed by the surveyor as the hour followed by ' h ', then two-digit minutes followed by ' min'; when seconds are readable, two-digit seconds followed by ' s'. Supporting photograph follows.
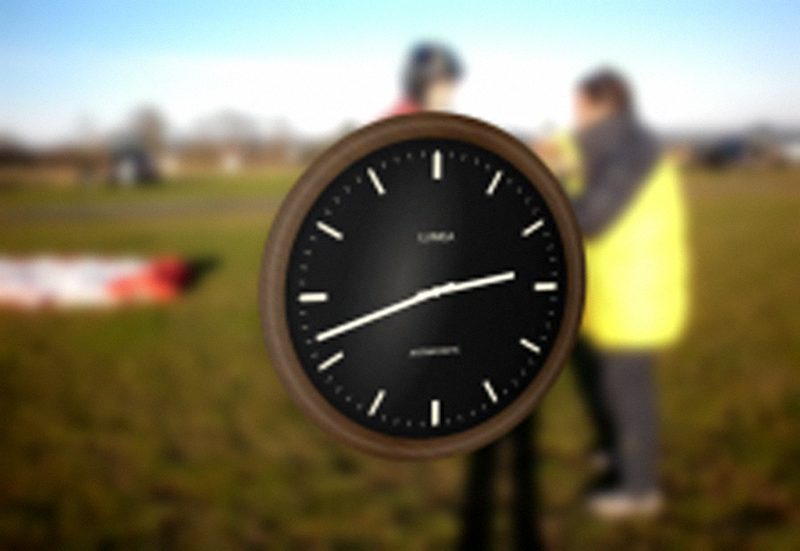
2 h 42 min
